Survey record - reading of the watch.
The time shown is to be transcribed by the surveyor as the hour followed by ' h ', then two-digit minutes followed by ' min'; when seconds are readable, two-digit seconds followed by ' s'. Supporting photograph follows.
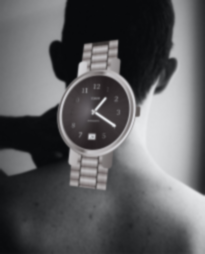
1 h 20 min
